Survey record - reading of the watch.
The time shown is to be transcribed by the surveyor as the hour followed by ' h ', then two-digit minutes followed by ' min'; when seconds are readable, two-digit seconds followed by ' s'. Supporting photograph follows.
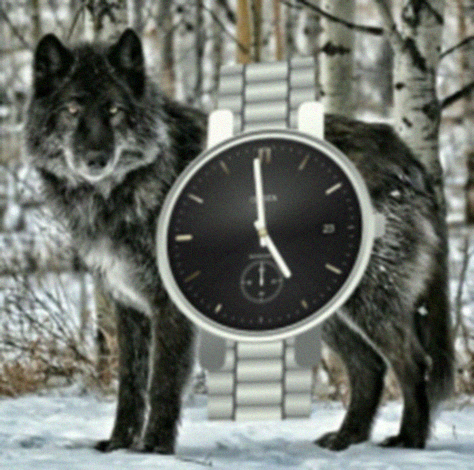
4 h 59 min
